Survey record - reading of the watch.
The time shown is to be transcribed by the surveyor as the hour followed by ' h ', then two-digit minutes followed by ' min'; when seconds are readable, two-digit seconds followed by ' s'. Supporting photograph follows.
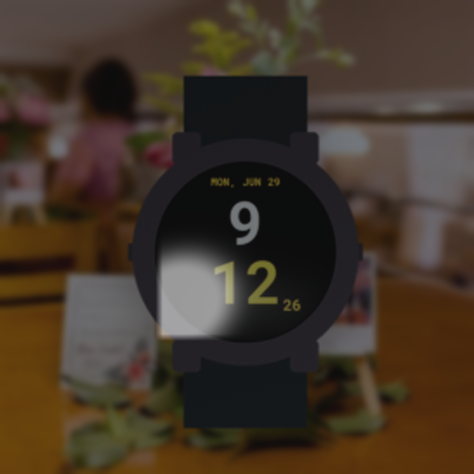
9 h 12 min 26 s
